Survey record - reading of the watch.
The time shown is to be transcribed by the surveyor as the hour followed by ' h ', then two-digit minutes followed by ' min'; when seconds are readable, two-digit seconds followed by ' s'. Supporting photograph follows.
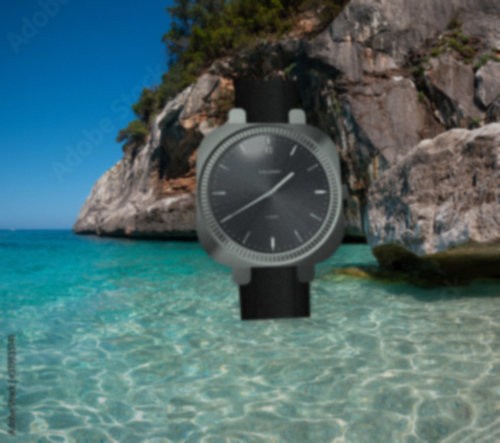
1 h 40 min
